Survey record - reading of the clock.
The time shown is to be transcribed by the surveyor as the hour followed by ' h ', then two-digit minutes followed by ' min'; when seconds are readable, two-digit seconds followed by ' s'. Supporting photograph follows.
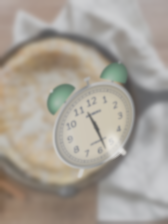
11 h 28 min
